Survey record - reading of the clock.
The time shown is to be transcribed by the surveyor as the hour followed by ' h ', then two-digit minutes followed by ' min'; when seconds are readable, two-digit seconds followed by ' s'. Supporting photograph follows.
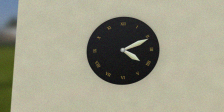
4 h 11 min
